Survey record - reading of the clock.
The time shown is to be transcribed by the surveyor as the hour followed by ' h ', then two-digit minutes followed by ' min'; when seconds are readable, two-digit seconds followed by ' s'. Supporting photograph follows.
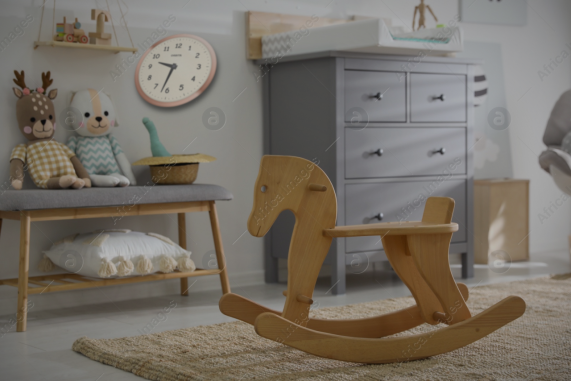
9 h 32 min
